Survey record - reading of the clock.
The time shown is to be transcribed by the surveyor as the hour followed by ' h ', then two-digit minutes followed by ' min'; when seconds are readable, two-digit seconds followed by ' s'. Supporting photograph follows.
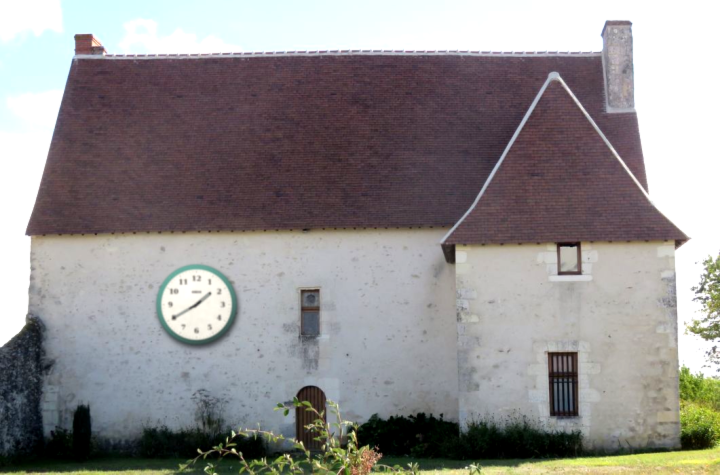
1 h 40 min
